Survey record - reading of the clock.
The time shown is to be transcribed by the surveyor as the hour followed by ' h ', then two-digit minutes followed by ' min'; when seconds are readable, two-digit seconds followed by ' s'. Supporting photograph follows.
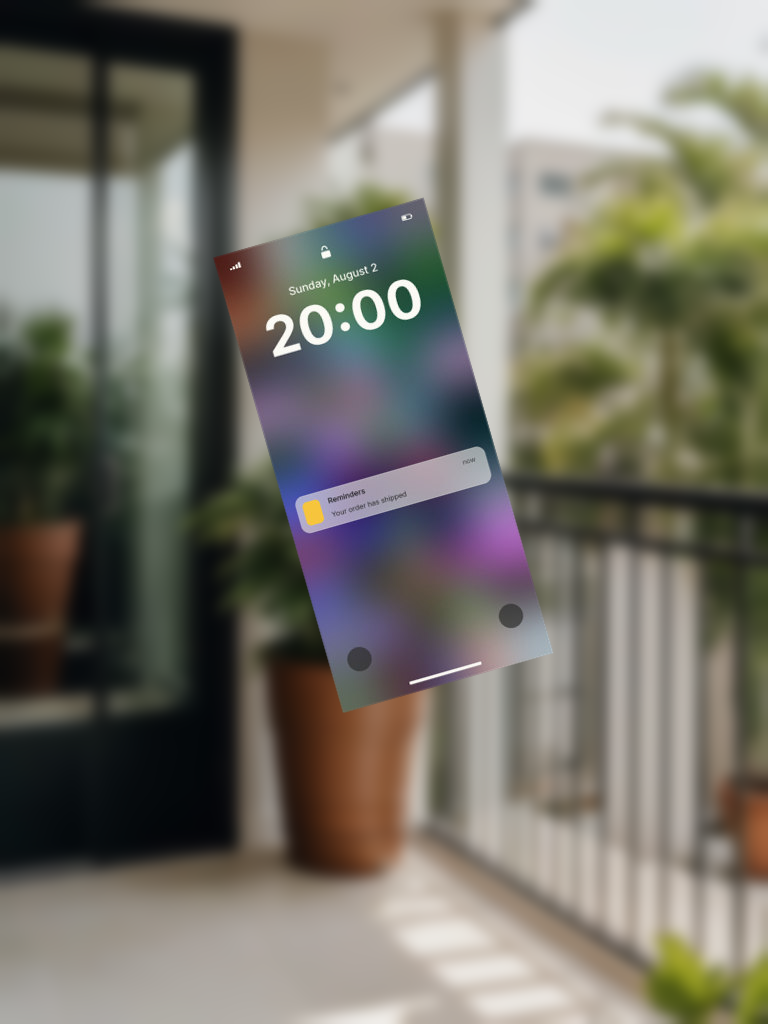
20 h 00 min
